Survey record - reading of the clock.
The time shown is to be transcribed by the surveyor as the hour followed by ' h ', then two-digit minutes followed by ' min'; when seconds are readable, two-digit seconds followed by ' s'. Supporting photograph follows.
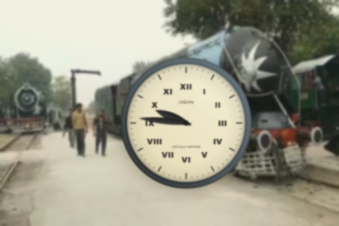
9 h 46 min
